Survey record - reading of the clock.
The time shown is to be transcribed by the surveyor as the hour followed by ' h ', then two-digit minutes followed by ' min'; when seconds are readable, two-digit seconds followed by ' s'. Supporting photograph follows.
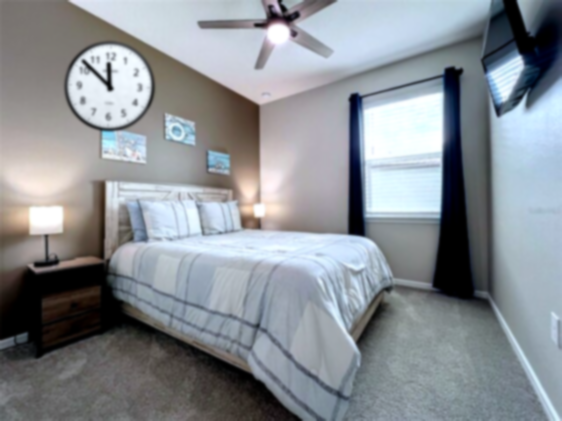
11 h 52 min
